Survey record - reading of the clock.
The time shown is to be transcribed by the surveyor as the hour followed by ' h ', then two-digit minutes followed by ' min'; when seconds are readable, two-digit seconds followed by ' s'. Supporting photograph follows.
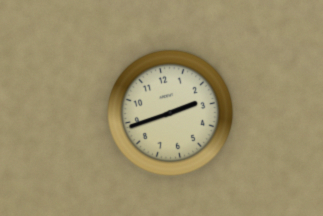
2 h 44 min
